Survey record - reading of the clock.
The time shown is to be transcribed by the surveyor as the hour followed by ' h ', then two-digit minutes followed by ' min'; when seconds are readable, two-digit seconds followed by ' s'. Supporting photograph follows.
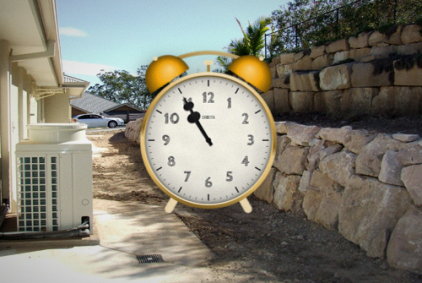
10 h 55 min
